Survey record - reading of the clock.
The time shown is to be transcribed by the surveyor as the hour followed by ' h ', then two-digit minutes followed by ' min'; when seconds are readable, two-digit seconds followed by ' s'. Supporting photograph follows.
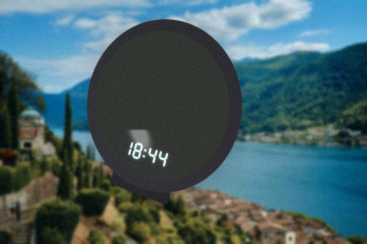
18 h 44 min
